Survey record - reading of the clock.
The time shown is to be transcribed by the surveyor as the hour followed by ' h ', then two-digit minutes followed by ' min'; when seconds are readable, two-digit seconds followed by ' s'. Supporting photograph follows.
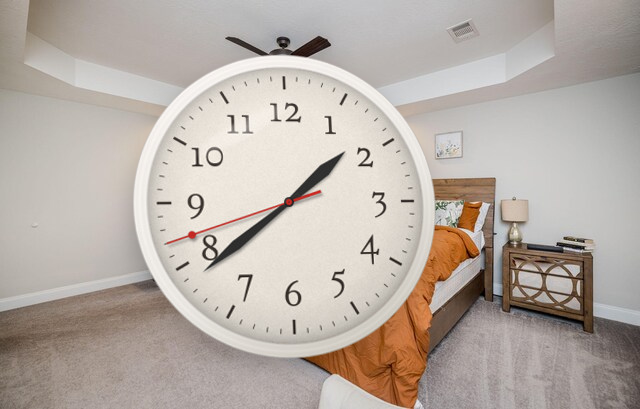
1 h 38 min 42 s
